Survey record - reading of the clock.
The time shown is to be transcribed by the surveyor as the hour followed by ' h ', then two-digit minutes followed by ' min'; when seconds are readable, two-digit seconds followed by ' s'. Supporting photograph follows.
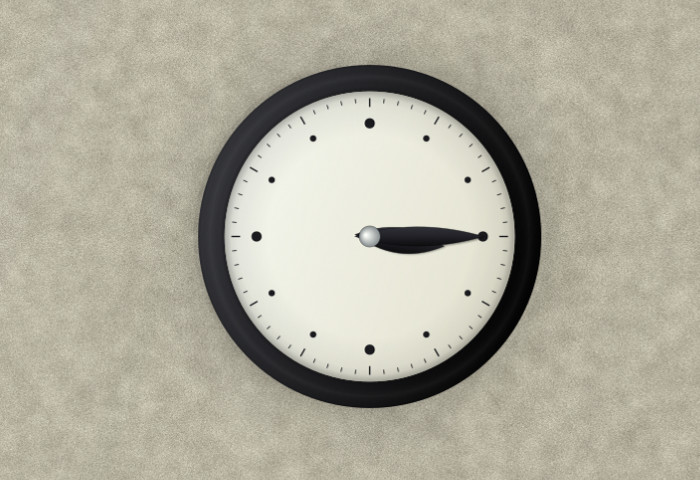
3 h 15 min
